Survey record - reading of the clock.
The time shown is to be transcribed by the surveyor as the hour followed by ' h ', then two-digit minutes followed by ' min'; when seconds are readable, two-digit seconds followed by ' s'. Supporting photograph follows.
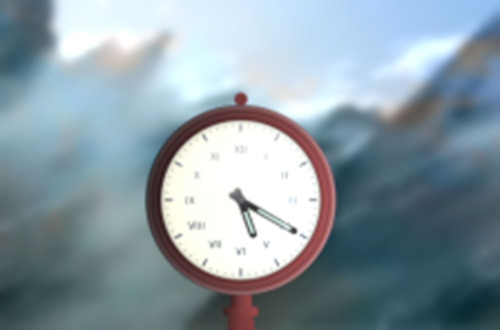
5 h 20 min
